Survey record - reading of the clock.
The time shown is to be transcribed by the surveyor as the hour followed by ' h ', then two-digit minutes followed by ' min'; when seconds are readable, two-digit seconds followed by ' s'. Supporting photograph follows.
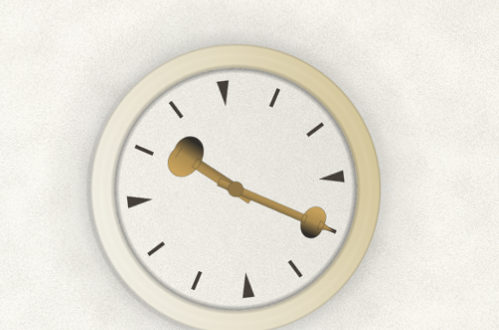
10 h 20 min
